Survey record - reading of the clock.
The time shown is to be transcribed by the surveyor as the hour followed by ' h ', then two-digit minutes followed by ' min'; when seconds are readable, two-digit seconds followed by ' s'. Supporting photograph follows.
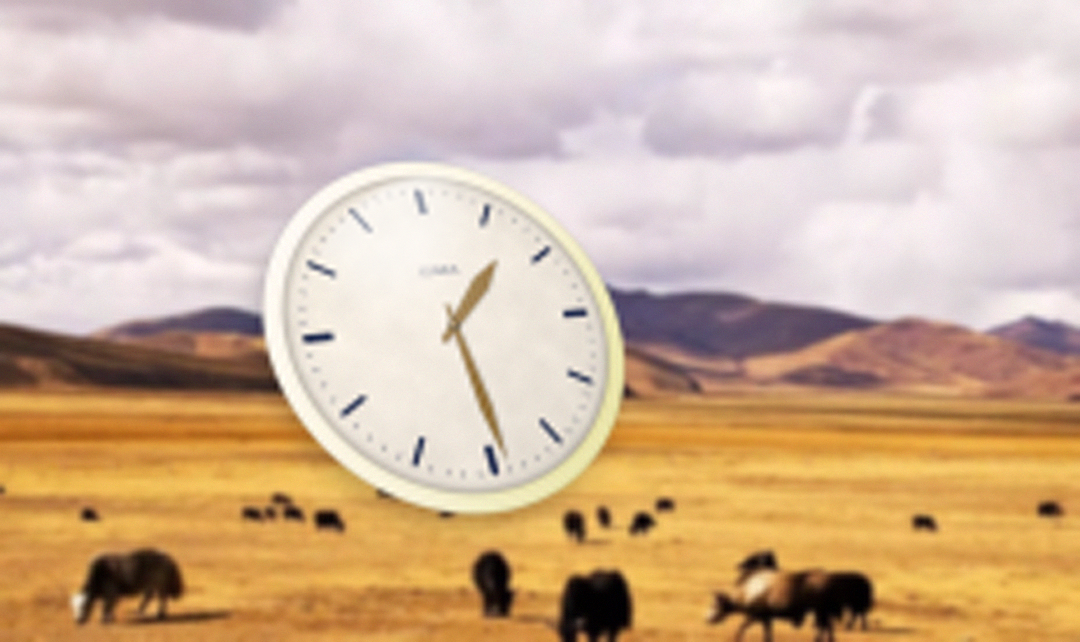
1 h 29 min
